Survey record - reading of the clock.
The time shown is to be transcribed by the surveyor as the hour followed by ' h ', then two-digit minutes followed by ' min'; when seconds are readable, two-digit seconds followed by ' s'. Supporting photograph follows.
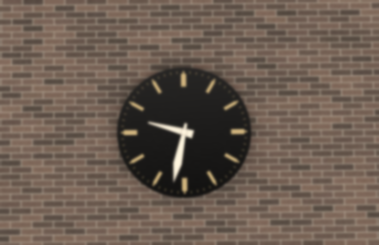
9 h 32 min
